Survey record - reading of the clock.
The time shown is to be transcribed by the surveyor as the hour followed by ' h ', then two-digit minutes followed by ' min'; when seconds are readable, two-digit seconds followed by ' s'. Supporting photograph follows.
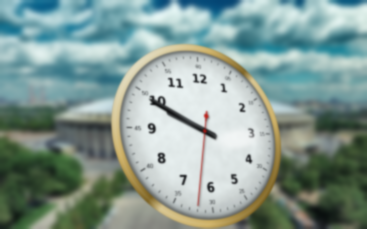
9 h 49 min 32 s
